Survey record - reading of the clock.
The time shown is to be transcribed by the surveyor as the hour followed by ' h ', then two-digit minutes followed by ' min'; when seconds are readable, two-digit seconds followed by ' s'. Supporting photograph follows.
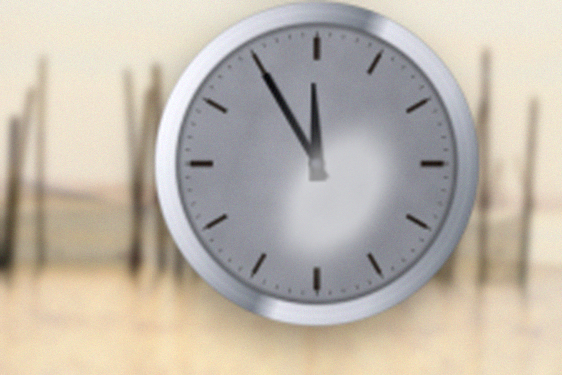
11 h 55 min
